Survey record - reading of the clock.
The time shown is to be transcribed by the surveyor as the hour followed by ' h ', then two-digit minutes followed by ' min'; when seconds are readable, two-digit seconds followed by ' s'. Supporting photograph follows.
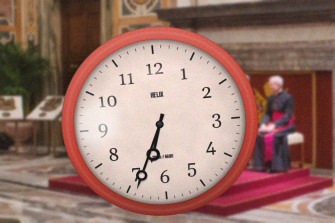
6 h 34 min
